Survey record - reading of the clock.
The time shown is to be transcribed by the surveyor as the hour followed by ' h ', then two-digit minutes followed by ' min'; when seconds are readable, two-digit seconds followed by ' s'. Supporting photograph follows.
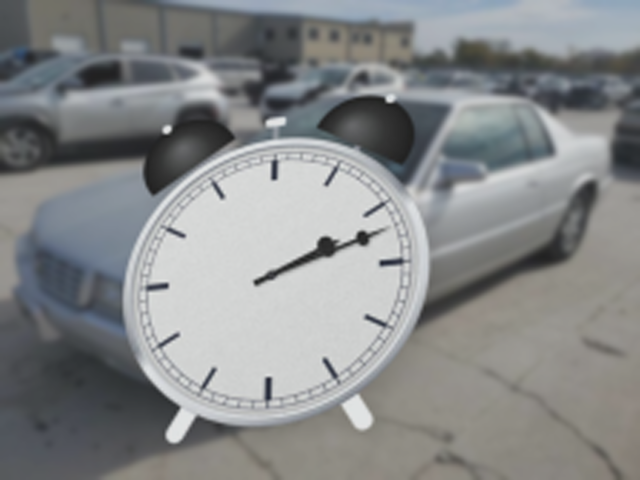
2 h 12 min
